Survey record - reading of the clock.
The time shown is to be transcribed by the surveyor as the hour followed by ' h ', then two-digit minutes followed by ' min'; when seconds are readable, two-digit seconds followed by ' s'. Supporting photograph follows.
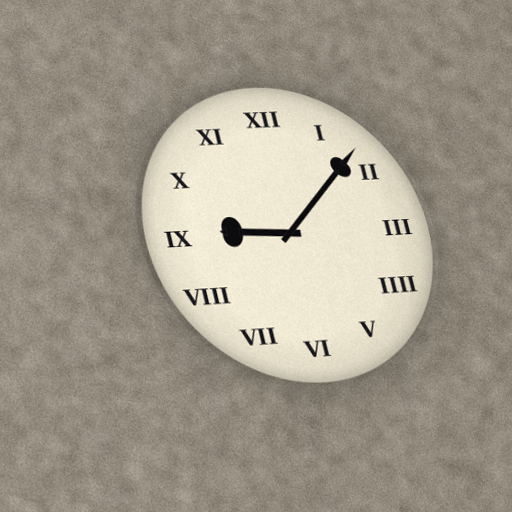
9 h 08 min
